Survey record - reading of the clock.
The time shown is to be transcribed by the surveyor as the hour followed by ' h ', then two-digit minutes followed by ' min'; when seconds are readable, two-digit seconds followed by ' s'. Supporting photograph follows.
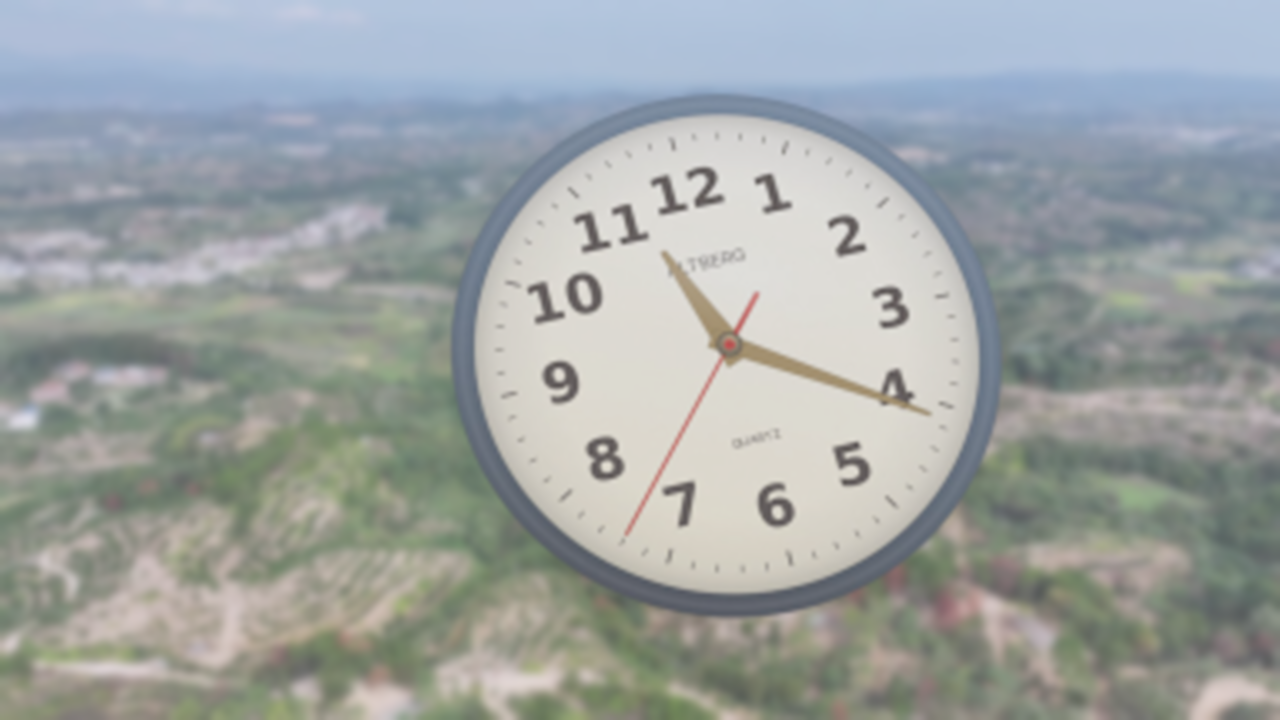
11 h 20 min 37 s
